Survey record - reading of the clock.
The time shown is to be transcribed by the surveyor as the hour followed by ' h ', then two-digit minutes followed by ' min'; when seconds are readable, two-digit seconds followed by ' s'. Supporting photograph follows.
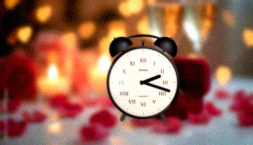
2 h 18 min
